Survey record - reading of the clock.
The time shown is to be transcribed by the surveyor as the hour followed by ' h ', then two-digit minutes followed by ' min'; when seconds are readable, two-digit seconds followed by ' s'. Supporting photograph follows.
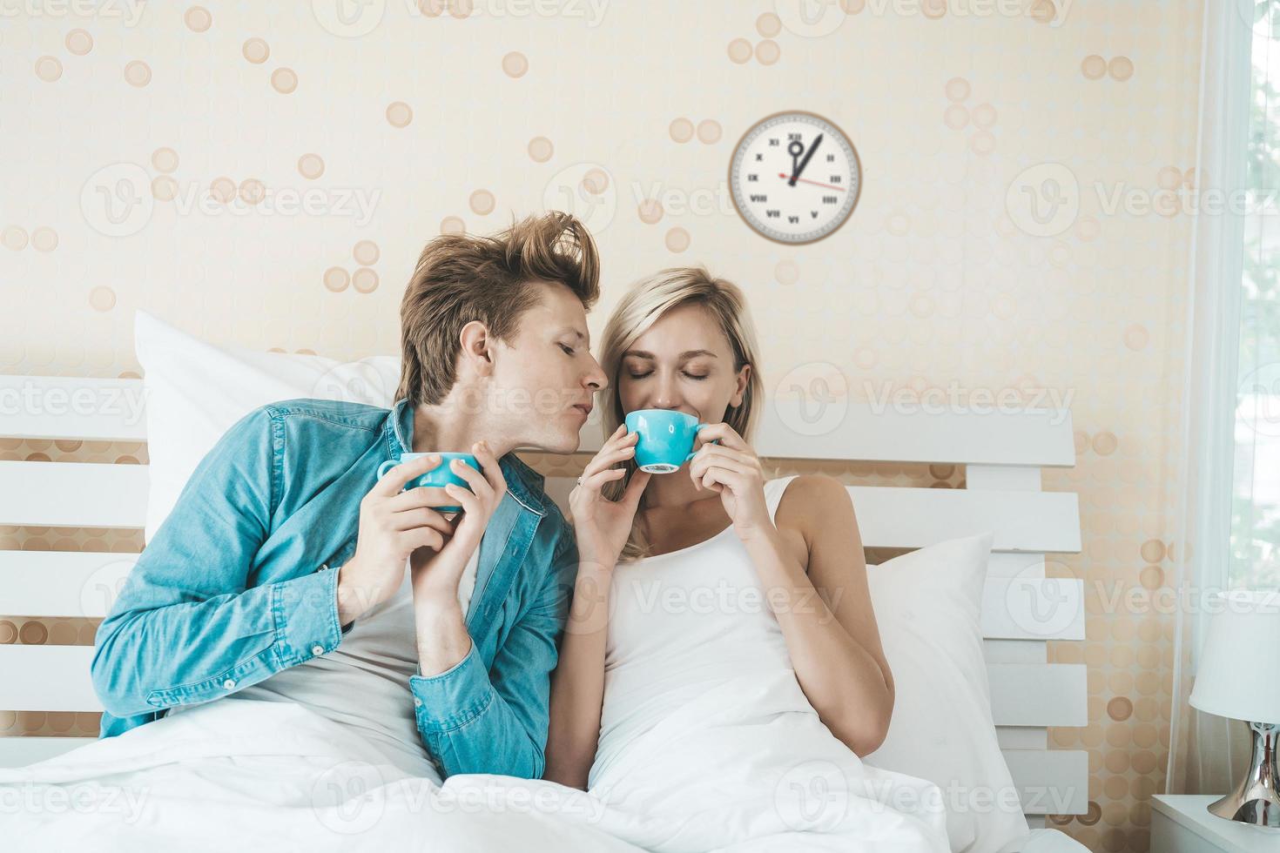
12 h 05 min 17 s
